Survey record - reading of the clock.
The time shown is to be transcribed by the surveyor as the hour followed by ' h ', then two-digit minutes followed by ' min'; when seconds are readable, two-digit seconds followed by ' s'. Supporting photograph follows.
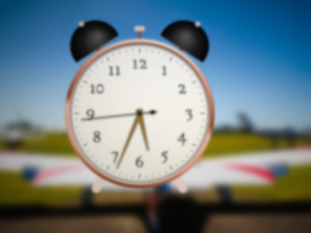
5 h 33 min 44 s
